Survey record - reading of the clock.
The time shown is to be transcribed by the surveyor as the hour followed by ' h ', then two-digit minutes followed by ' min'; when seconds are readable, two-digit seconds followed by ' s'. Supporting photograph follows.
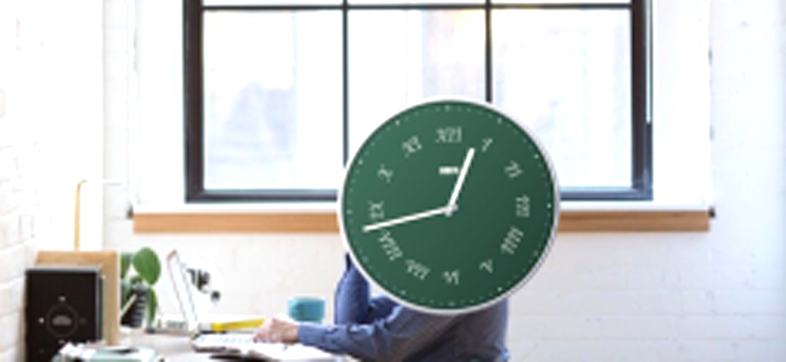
12 h 43 min
